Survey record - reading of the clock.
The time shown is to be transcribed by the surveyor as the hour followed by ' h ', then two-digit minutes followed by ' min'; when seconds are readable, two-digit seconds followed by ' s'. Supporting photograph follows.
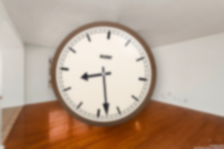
8 h 28 min
